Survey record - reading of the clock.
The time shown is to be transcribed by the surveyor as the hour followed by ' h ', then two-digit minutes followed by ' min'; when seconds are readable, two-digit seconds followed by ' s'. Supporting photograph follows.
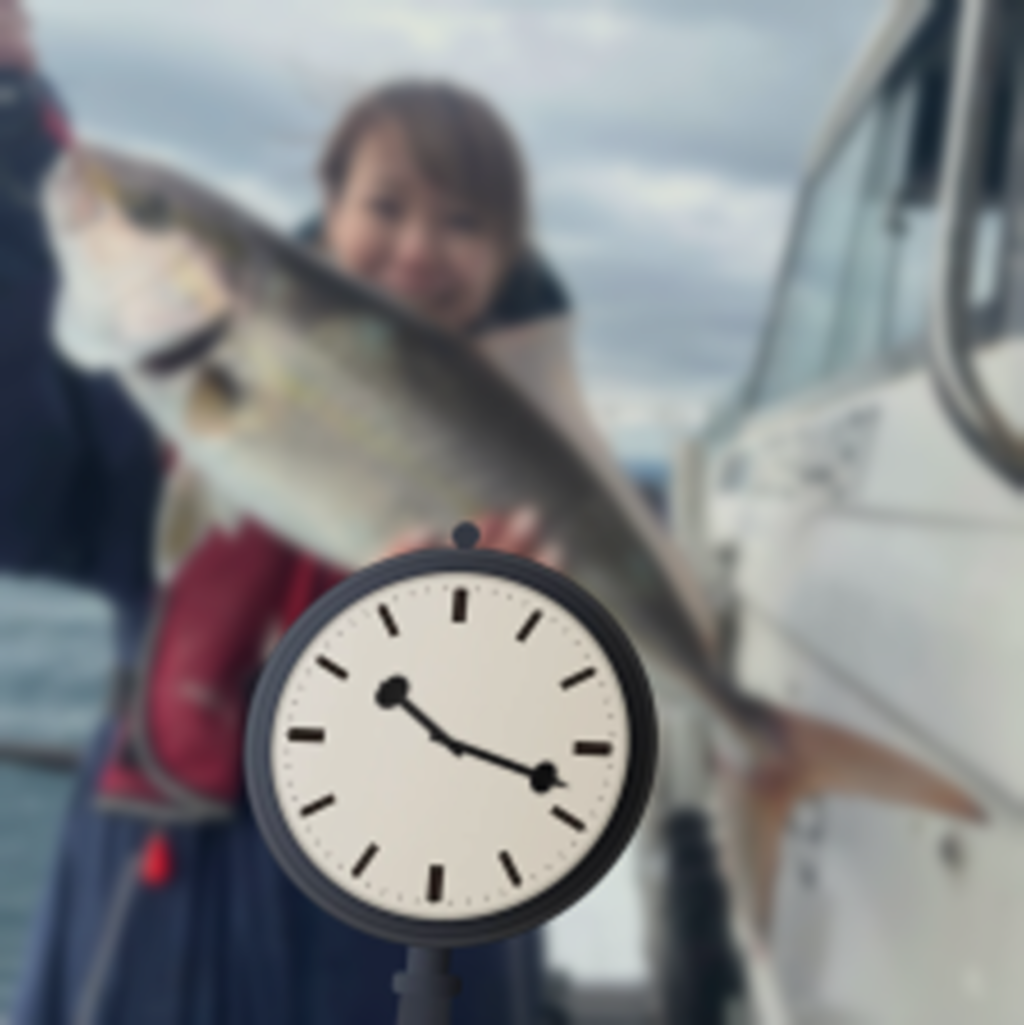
10 h 18 min
